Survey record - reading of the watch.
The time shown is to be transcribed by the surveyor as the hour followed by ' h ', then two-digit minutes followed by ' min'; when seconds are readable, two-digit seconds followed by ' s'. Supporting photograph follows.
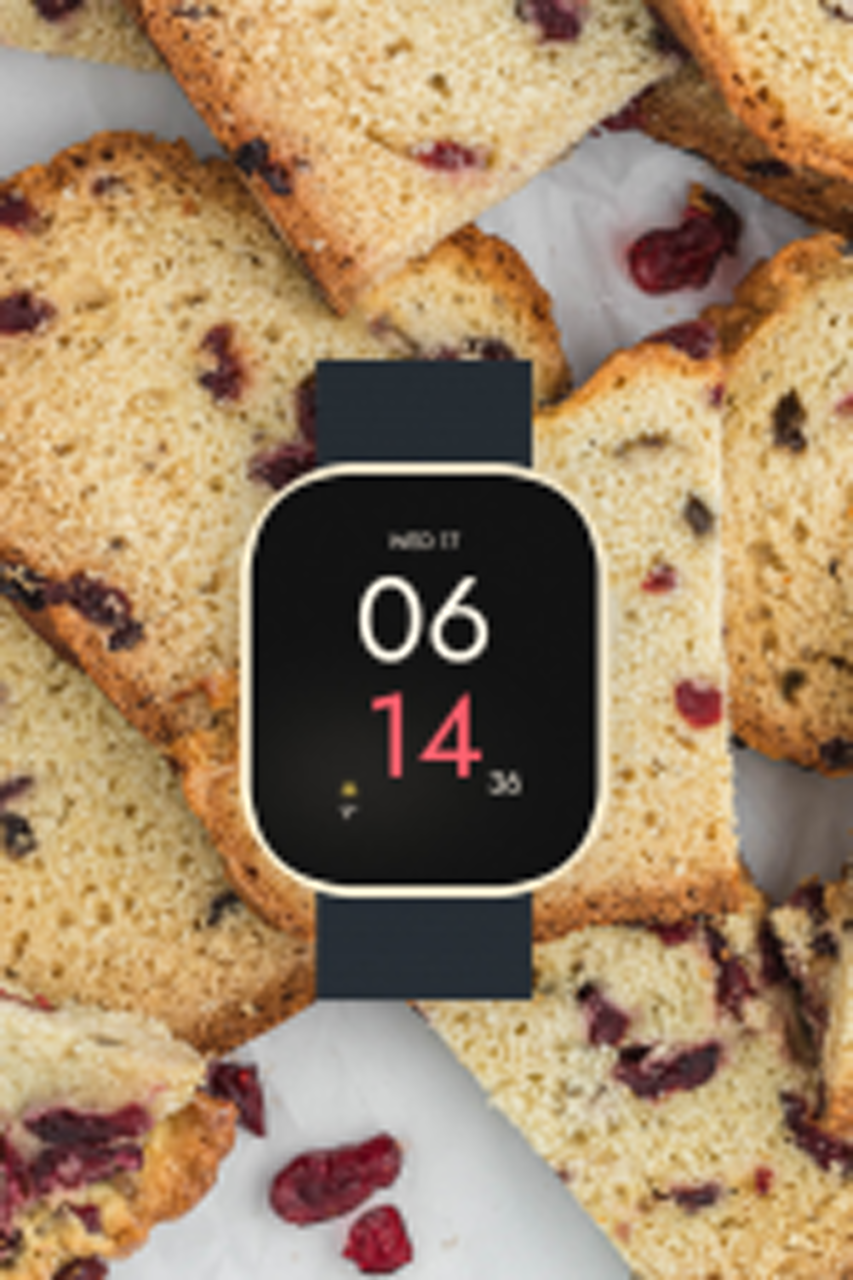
6 h 14 min
